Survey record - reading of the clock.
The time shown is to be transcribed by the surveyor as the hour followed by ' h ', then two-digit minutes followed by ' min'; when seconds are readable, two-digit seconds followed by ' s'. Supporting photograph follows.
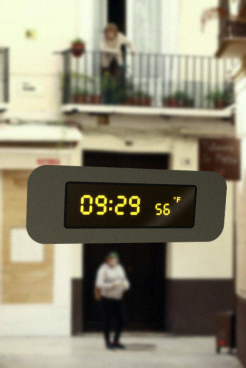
9 h 29 min
